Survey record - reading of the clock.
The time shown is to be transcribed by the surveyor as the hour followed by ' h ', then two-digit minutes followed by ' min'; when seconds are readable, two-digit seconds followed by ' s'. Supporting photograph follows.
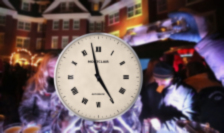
4 h 58 min
